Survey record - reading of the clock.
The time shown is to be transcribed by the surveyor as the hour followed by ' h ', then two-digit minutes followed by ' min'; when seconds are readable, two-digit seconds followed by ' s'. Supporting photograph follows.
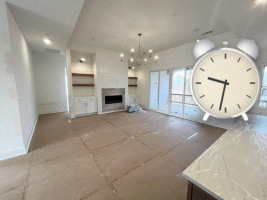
9 h 32 min
